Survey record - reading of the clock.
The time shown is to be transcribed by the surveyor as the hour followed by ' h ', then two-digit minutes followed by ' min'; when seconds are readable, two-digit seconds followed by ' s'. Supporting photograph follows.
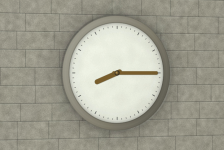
8 h 15 min
